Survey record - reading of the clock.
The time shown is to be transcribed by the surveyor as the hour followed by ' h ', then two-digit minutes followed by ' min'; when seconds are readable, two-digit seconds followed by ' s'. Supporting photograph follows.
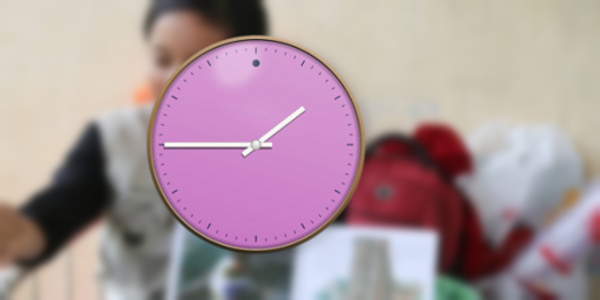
1 h 45 min
